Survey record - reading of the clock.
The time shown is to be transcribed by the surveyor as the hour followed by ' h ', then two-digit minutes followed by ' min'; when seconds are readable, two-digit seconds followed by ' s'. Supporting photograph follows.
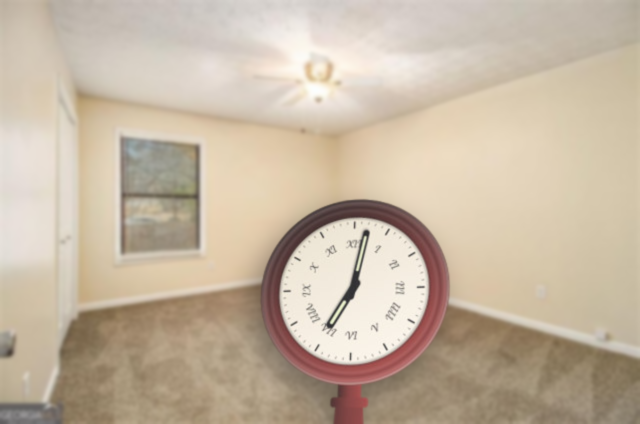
7 h 02 min
